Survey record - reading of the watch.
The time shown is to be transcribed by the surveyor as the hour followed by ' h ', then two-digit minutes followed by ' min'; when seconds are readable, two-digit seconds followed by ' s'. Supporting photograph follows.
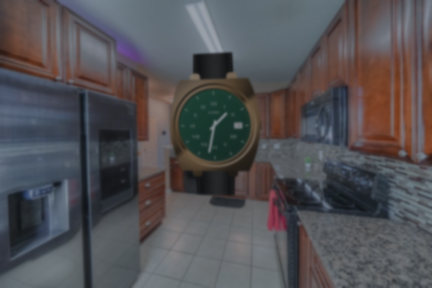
1 h 32 min
